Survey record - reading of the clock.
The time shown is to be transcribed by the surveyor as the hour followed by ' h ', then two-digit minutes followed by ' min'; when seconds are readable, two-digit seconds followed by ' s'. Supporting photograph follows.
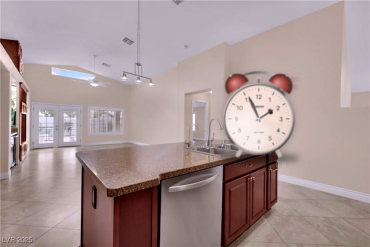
1 h 56 min
